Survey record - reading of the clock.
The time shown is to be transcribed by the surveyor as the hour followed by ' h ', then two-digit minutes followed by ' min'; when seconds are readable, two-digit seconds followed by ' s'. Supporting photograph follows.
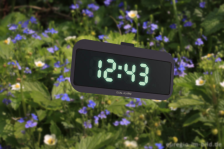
12 h 43 min
